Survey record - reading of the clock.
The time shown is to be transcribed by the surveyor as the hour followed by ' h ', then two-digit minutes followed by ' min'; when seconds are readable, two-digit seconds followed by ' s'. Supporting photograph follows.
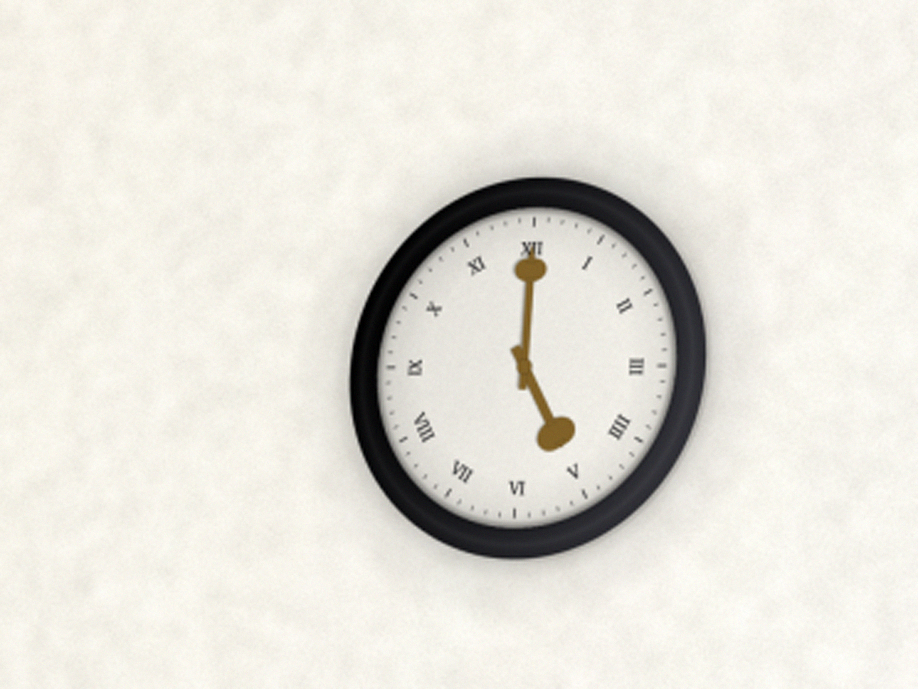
5 h 00 min
